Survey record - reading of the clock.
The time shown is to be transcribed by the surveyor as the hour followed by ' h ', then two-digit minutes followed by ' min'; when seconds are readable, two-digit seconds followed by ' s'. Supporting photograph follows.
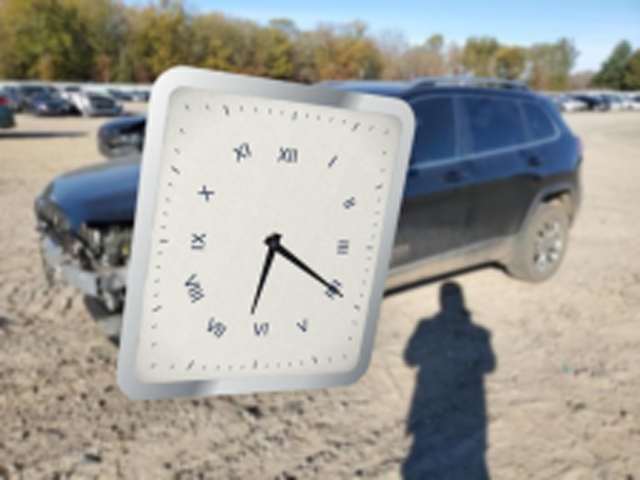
6 h 20 min
